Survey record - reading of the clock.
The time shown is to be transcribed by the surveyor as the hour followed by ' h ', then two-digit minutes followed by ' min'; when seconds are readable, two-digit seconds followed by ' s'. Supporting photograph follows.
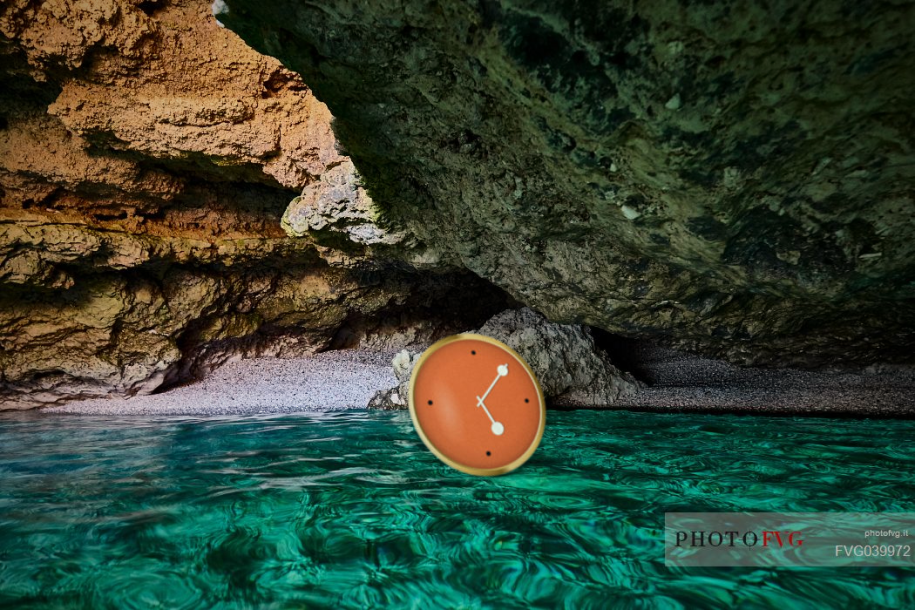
5 h 07 min
